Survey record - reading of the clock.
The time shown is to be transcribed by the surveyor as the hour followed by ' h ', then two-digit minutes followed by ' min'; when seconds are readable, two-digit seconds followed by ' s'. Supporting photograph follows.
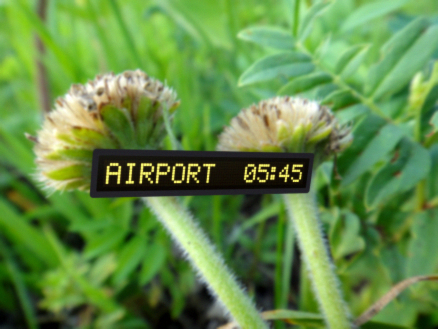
5 h 45 min
